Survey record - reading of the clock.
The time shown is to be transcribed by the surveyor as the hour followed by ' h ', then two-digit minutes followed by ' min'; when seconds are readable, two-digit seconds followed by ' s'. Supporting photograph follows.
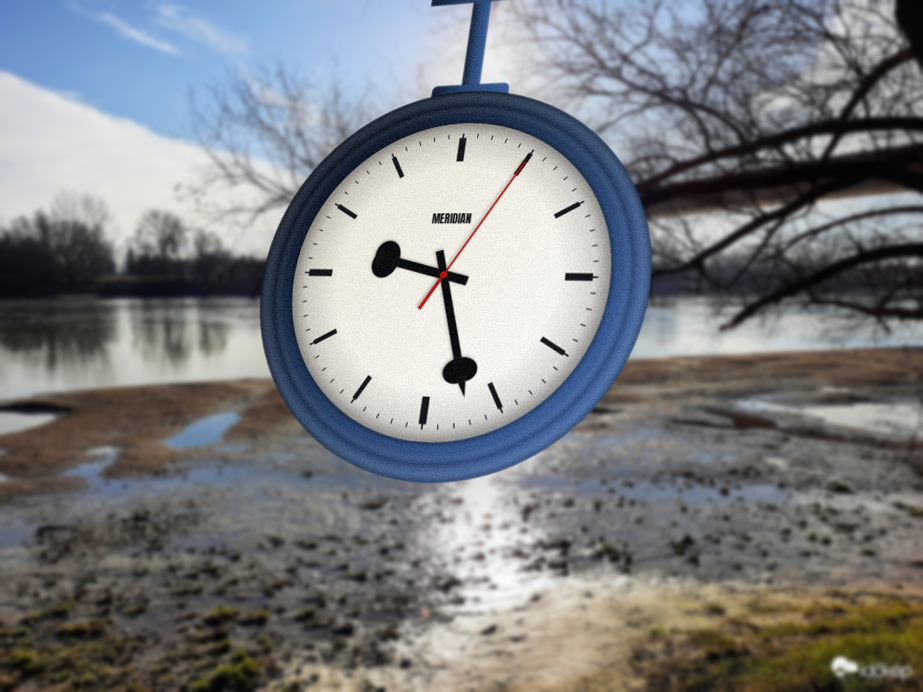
9 h 27 min 05 s
